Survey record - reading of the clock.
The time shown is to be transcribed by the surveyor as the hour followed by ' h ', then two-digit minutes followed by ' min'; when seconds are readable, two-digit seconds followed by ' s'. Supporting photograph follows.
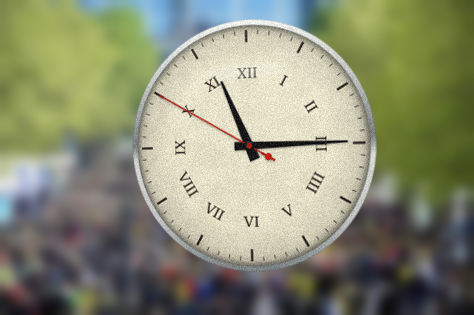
11 h 14 min 50 s
